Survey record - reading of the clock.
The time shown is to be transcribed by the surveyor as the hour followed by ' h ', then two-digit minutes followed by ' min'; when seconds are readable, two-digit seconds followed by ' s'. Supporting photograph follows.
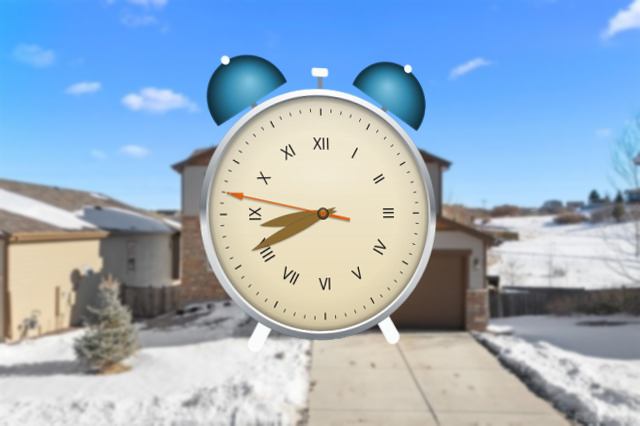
8 h 40 min 47 s
